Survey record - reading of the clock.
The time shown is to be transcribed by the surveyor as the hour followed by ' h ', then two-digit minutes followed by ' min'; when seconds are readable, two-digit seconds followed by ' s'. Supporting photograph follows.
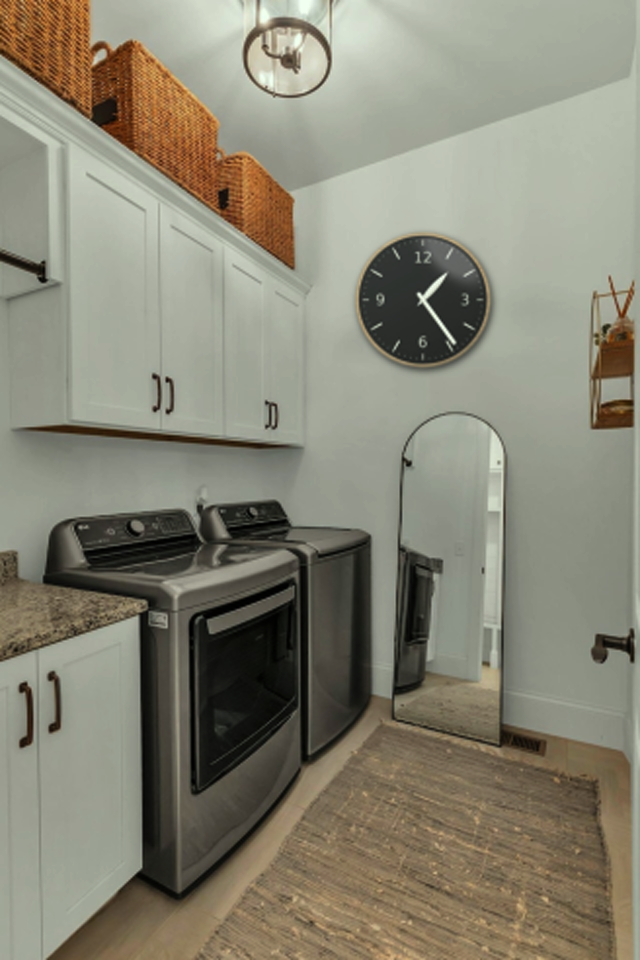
1 h 24 min
